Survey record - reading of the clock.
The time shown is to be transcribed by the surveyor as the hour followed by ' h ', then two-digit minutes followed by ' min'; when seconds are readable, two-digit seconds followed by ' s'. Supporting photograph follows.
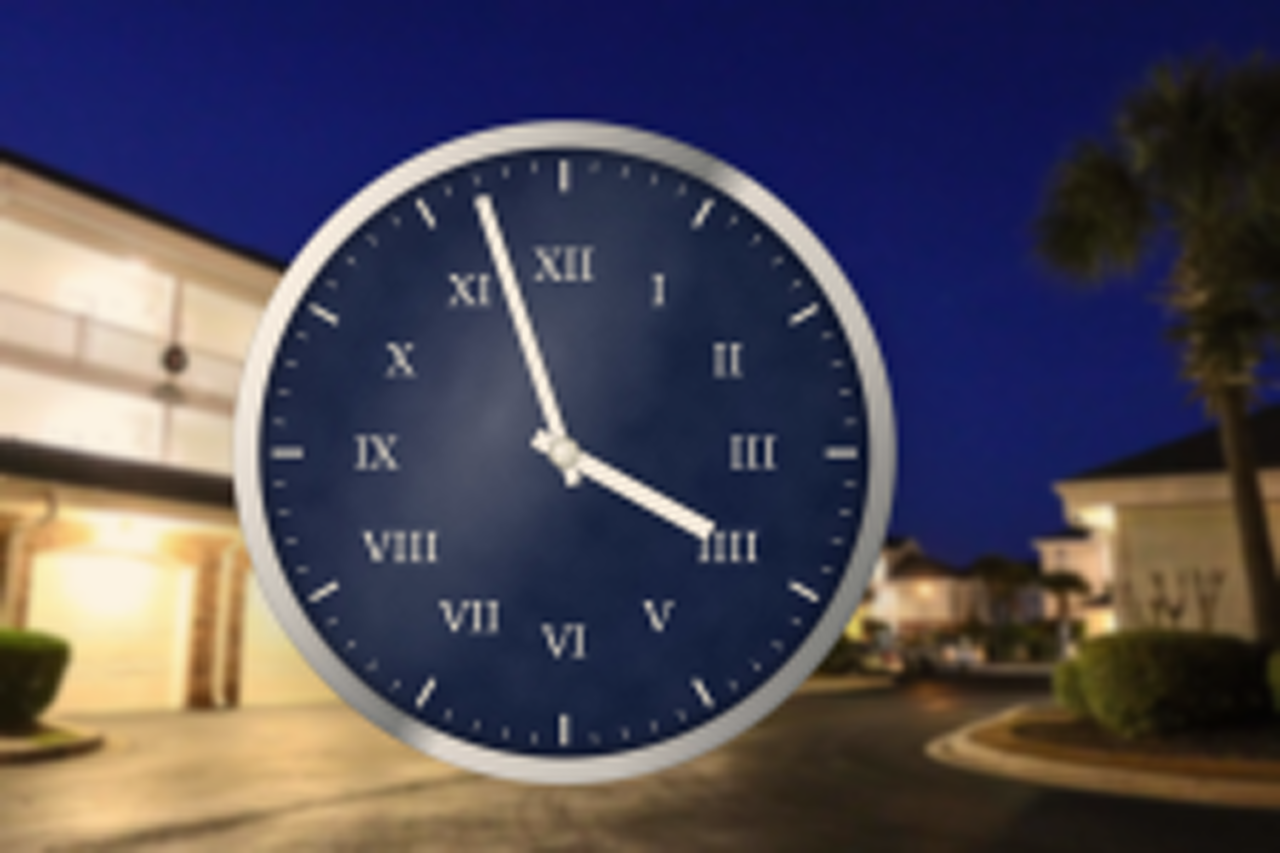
3 h 57 min
